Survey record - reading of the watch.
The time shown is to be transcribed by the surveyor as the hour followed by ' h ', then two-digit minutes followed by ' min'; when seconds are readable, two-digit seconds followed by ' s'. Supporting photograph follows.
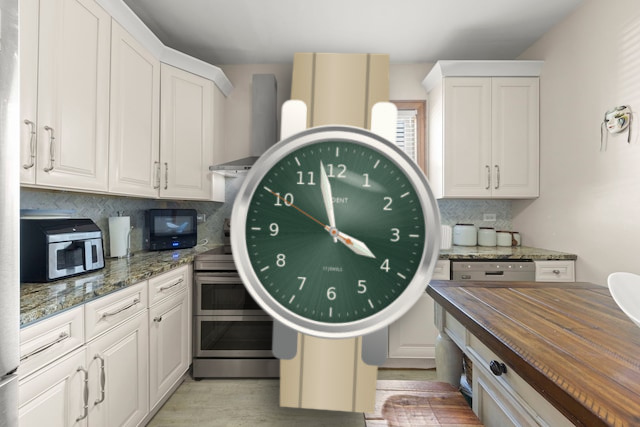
3 h 57 min 50 s
